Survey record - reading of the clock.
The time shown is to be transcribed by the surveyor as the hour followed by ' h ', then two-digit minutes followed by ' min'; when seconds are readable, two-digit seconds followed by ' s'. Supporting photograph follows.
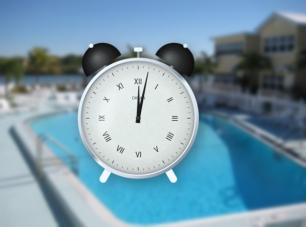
12 h 02 min
